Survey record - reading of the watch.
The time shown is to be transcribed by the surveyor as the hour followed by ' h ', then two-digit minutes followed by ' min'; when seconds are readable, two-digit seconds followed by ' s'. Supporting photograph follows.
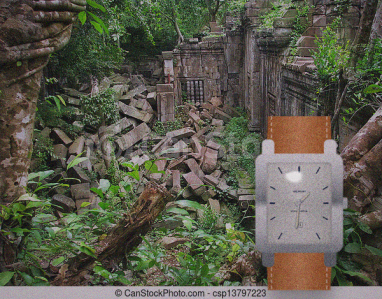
1 h 31 min
